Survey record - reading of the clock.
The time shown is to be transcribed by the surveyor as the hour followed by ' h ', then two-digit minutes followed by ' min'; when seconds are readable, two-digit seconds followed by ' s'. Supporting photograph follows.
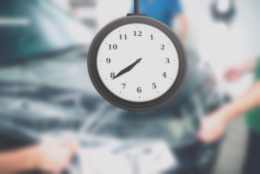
7 h 39 min
